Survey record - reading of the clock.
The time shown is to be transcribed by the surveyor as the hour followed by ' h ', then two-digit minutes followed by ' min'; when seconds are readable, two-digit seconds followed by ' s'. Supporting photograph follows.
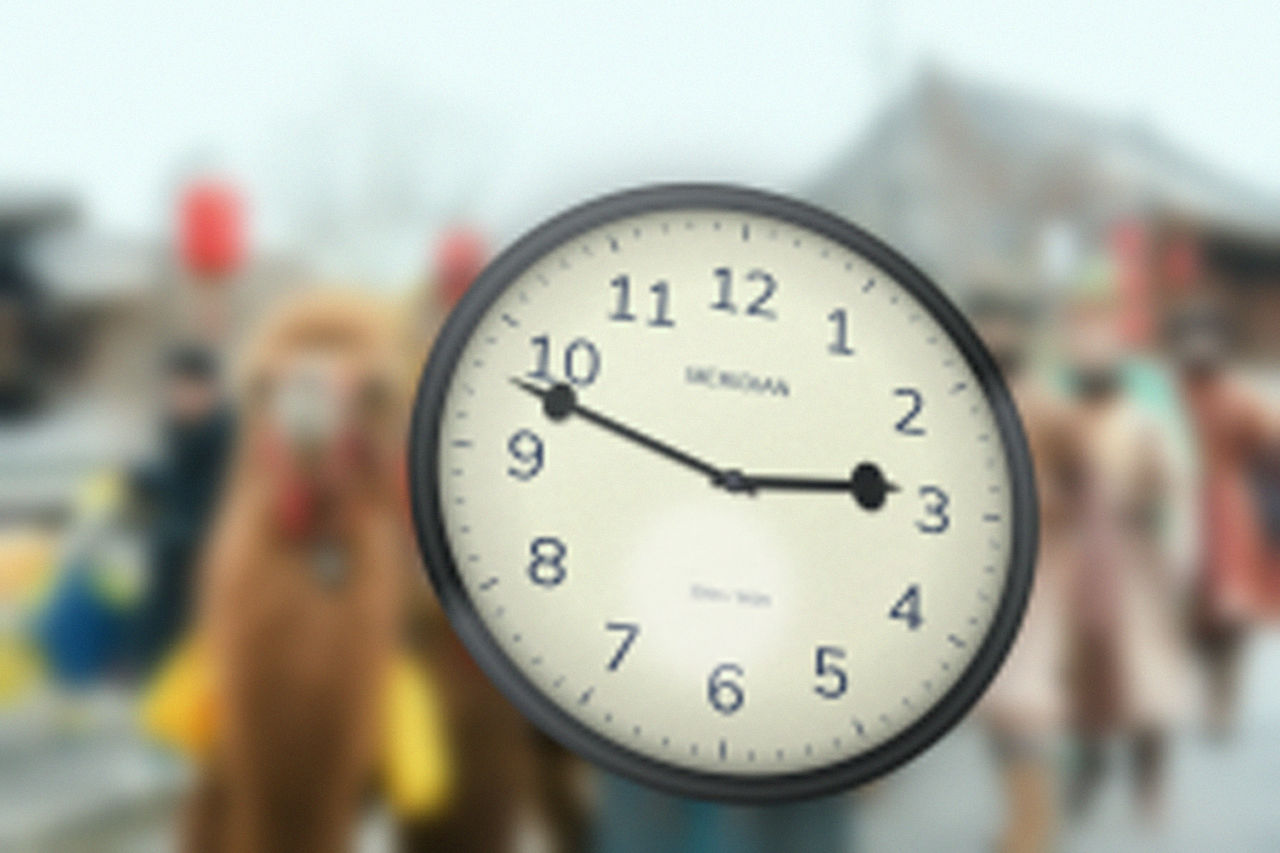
2 h 48 min
